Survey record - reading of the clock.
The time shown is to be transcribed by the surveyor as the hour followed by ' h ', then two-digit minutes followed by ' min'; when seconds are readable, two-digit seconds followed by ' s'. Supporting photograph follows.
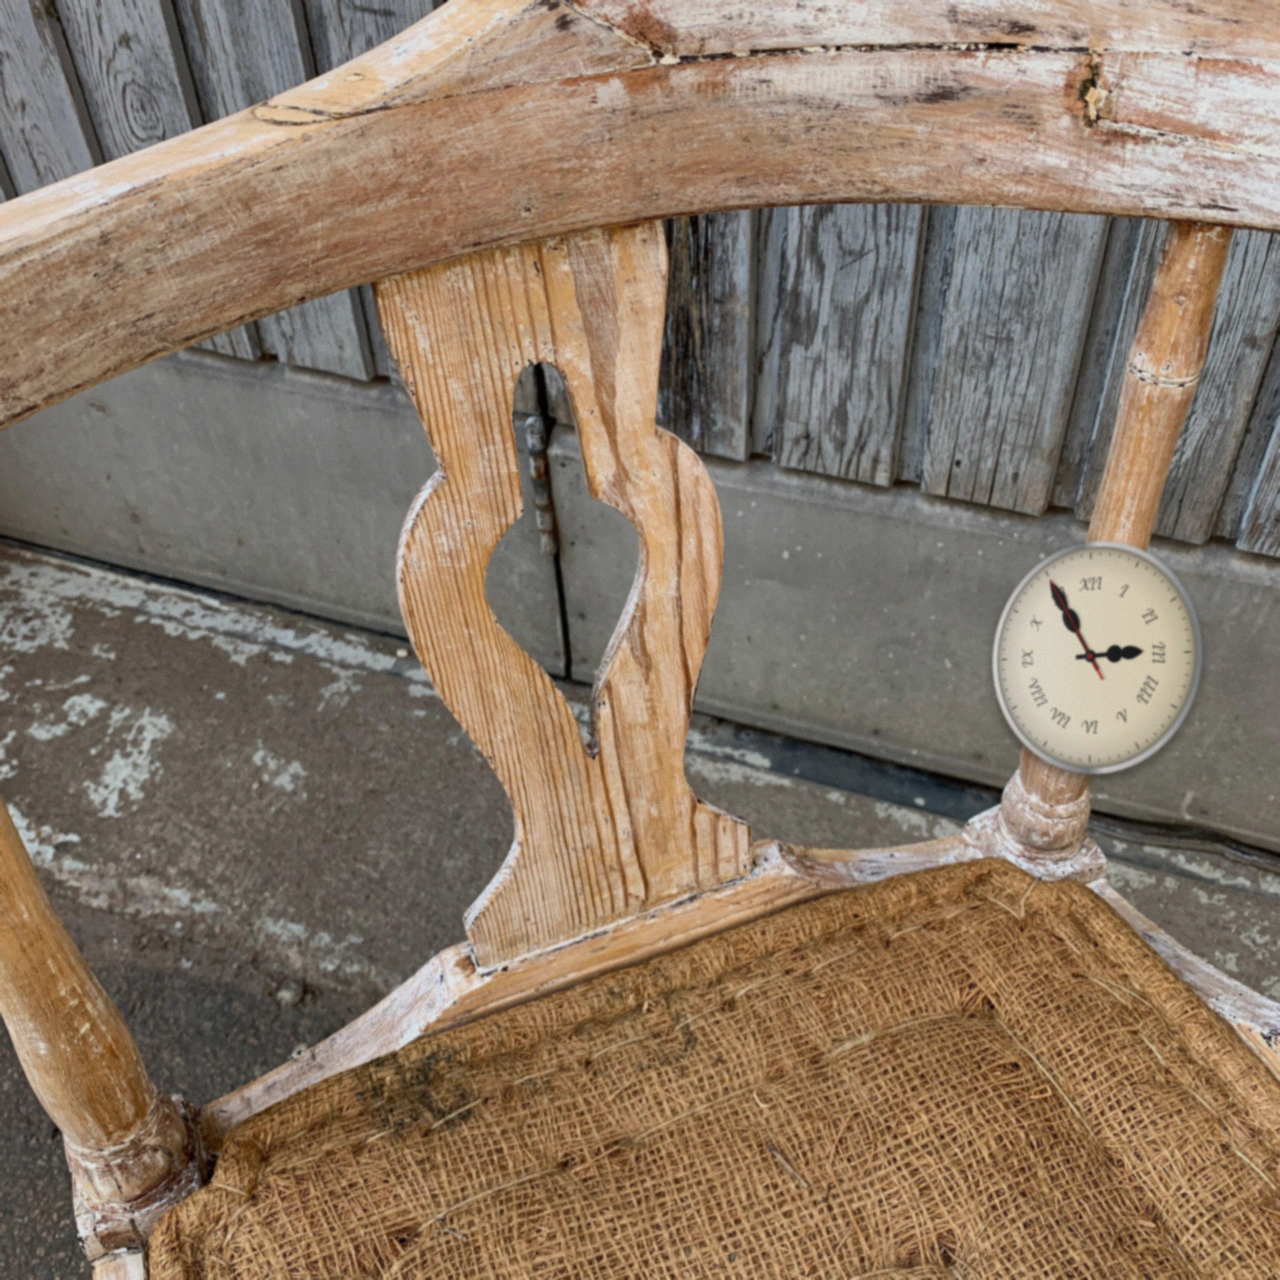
2 h 54 min 55 s
